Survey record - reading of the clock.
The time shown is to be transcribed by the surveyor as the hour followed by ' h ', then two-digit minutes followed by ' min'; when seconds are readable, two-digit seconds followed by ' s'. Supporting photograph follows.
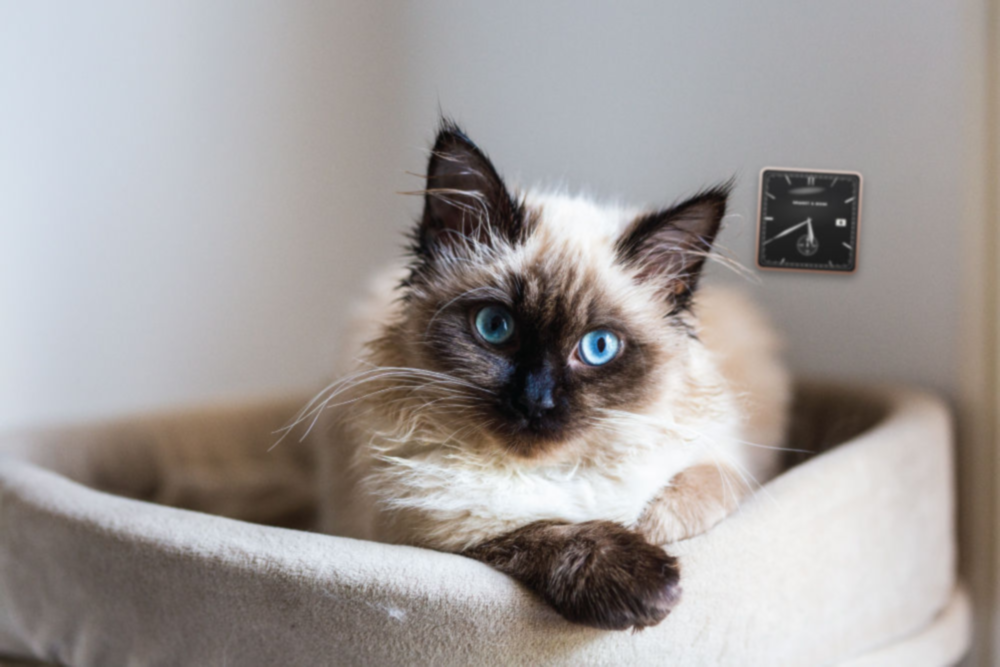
5 h 40 min
